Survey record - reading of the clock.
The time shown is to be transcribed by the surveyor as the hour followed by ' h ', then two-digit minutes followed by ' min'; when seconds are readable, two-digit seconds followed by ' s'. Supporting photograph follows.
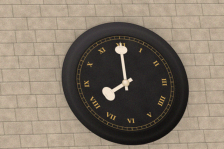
8 h 00 min
